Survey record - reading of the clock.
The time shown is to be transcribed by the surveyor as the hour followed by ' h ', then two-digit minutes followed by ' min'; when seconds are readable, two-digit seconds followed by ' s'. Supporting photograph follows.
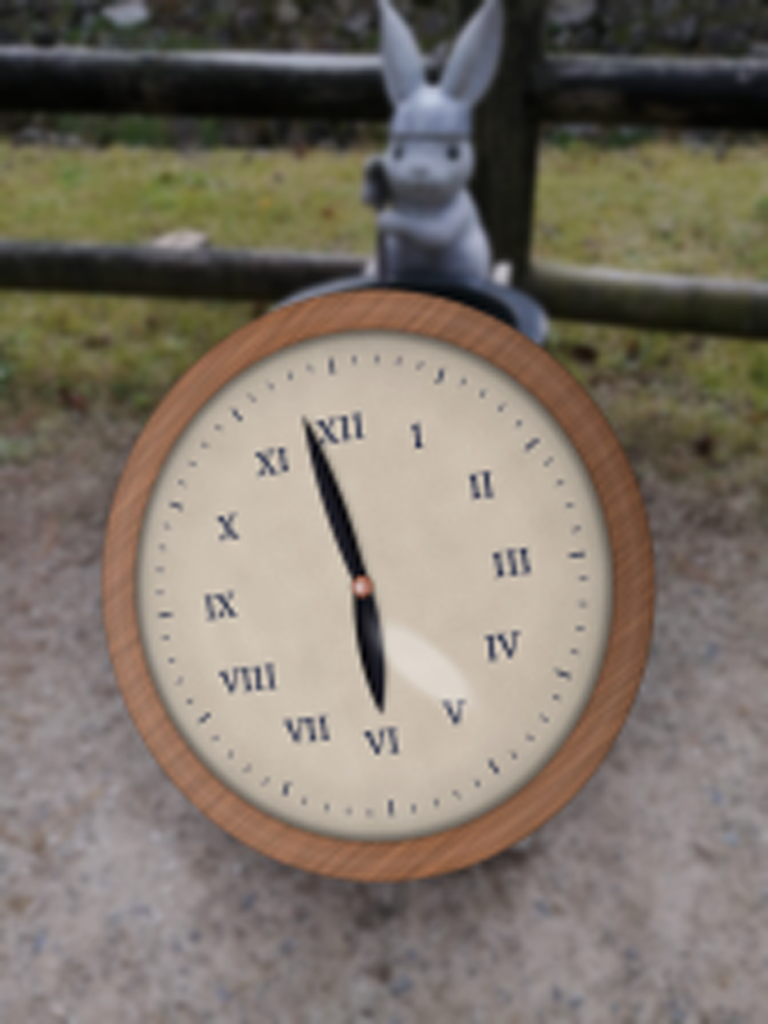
5 h 58 min
